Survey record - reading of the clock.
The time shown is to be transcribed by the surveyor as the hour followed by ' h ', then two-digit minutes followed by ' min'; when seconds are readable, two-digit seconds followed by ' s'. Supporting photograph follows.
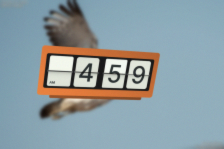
4 h 59 min
